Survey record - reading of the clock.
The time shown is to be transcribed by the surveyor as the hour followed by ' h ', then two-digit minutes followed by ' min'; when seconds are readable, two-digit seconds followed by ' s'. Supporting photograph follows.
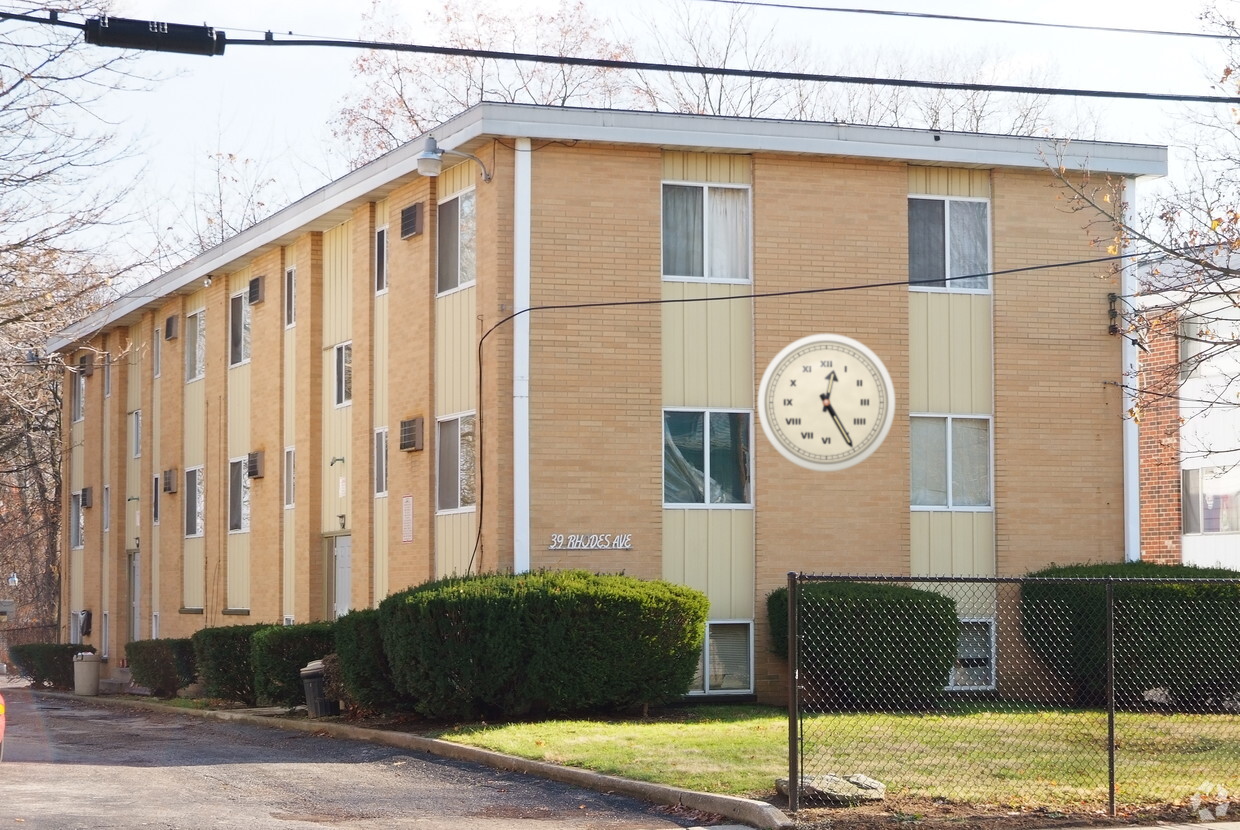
12 h 25 min
